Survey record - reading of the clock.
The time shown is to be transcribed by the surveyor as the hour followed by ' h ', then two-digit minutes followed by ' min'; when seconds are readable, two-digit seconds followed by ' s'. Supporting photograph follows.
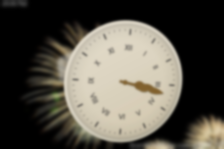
3 h 17 min
